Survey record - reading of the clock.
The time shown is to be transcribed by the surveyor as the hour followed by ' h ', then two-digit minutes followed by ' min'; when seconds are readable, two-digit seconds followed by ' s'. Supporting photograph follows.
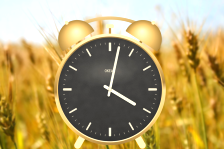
4 h 02 min
